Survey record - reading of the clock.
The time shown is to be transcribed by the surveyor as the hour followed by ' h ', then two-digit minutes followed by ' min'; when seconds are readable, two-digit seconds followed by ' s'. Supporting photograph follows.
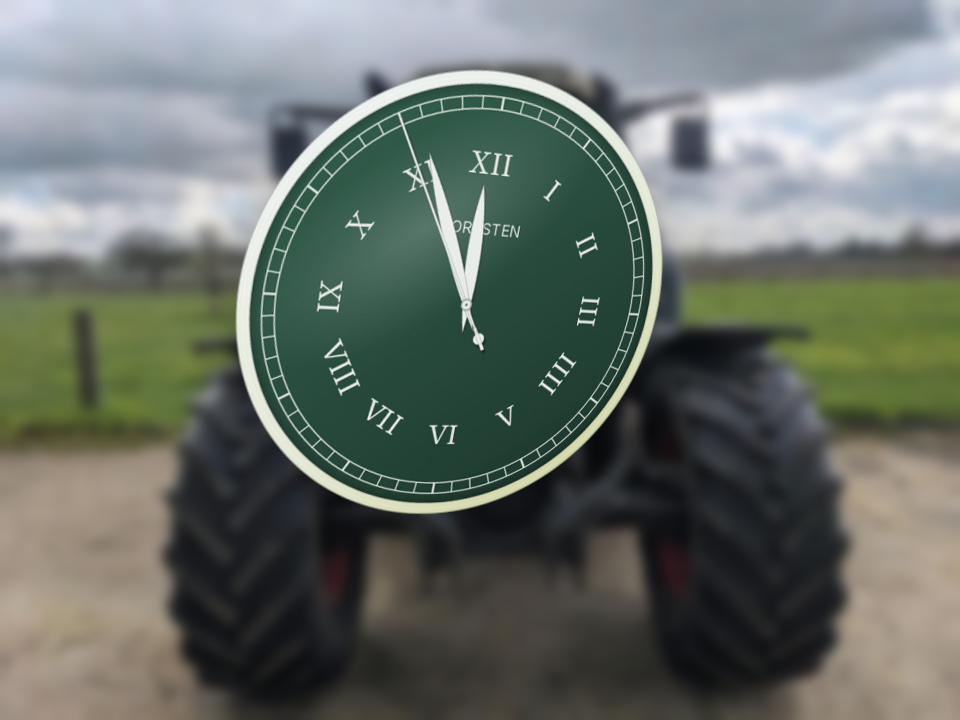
11 h 55 min 55 s
